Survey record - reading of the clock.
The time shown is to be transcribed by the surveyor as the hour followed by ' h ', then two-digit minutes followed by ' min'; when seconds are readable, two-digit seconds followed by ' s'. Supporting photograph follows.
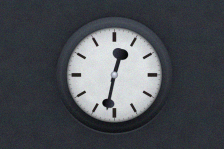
12 h 32 min
